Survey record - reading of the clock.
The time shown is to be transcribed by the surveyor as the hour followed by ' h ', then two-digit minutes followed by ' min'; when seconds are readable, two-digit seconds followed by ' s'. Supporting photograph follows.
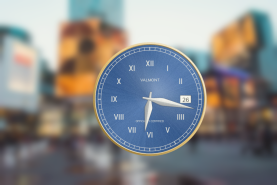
6 h 17 min
